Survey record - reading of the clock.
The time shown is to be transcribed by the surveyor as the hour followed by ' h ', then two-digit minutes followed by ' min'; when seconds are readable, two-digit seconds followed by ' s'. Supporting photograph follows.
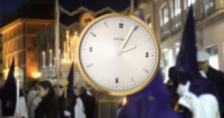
2 h 04 min
